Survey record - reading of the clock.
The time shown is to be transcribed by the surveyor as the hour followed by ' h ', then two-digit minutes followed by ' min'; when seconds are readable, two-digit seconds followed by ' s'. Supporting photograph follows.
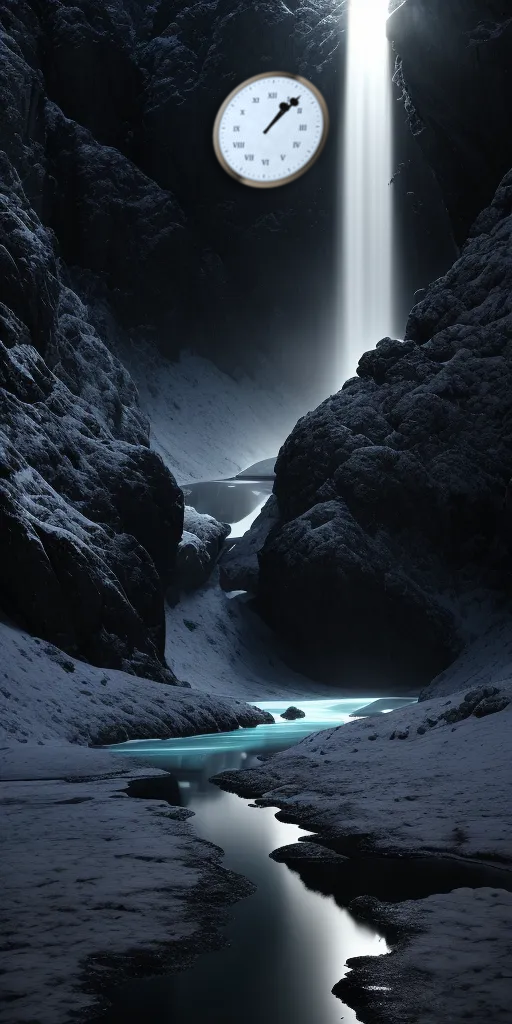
1 h 07 min
